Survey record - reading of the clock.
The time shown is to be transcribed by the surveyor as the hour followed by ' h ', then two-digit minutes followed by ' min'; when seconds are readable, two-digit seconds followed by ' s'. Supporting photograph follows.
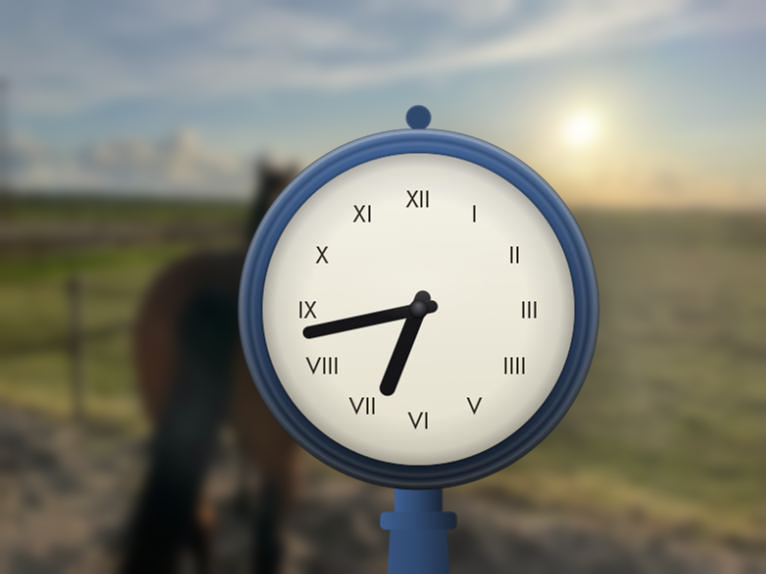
6 h 43 min
